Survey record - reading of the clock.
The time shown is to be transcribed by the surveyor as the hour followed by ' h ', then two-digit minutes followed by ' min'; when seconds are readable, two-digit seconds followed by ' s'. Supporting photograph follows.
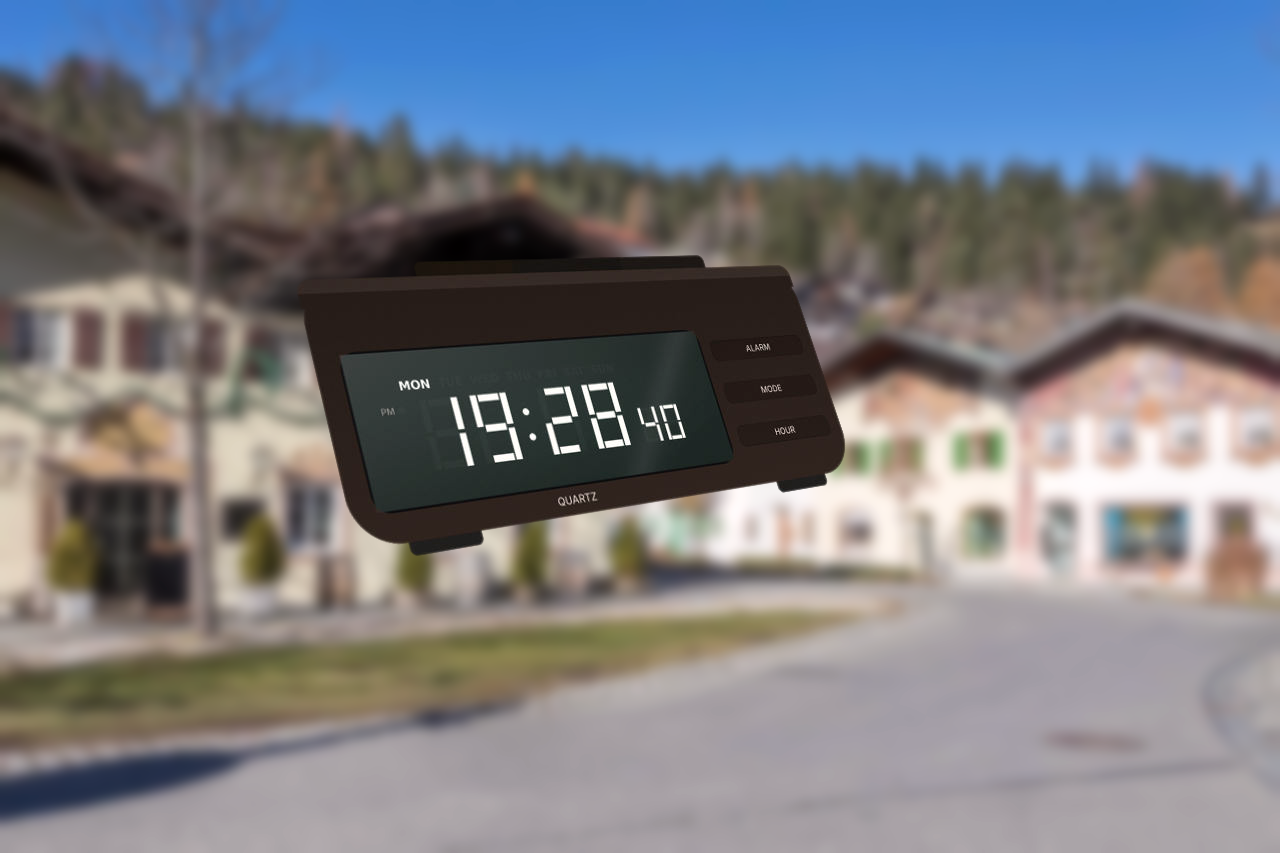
19 h 28 min 40 s
